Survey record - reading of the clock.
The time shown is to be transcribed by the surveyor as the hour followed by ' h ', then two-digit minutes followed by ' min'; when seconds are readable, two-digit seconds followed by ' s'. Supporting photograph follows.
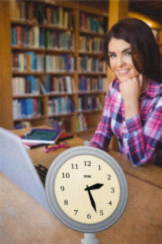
2 h 27 min
